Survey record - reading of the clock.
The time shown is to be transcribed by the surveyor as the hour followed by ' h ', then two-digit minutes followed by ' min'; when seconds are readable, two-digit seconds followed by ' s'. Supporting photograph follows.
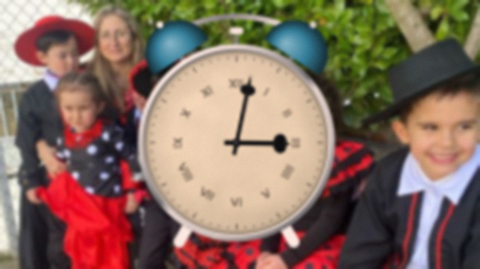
3 h 02 min
